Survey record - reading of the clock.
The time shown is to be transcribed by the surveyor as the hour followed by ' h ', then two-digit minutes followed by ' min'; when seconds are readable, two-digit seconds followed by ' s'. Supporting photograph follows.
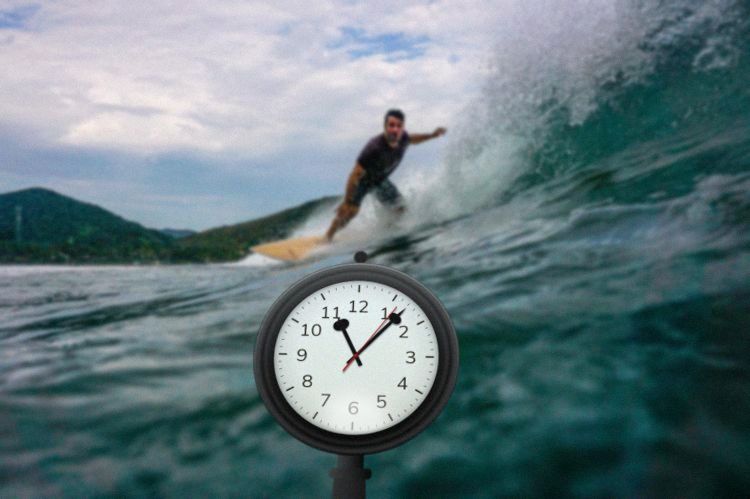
11 h 07 min 06 s
